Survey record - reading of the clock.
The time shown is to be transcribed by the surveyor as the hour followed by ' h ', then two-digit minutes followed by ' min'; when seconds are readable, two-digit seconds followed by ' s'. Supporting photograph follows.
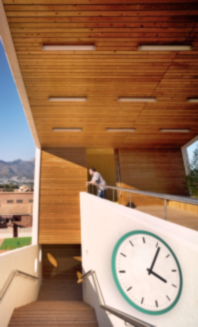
4 h 06 min
